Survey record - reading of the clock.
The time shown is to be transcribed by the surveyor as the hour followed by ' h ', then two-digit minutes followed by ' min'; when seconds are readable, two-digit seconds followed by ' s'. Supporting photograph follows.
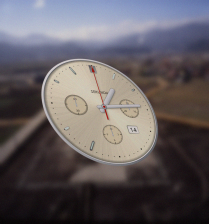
1 h 14 min
